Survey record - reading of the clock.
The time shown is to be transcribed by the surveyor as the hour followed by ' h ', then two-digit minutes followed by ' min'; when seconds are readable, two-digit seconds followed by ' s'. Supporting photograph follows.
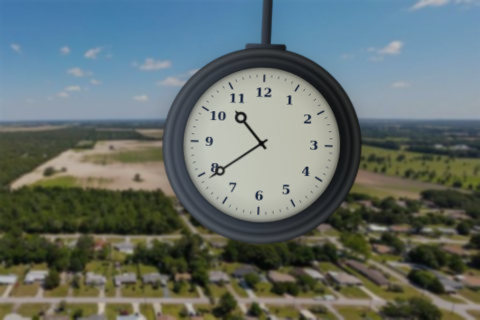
10 h 39 min
